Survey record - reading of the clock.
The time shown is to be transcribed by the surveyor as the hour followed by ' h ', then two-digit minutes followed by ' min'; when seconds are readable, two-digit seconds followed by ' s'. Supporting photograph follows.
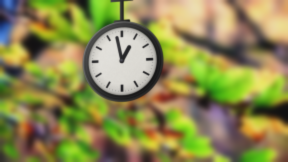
12 h 58 min
